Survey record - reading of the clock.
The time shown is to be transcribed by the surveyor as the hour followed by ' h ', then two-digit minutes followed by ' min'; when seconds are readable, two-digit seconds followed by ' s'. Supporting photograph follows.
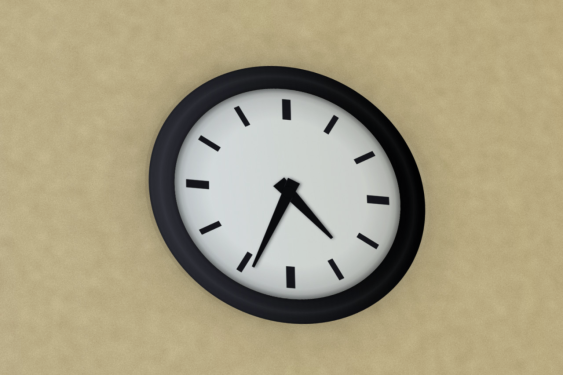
4 h 34 min
